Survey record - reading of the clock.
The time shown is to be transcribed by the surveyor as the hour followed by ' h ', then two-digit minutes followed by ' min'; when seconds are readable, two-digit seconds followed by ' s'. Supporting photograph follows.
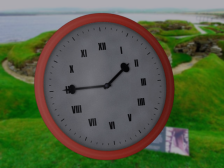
1 h 45 min
